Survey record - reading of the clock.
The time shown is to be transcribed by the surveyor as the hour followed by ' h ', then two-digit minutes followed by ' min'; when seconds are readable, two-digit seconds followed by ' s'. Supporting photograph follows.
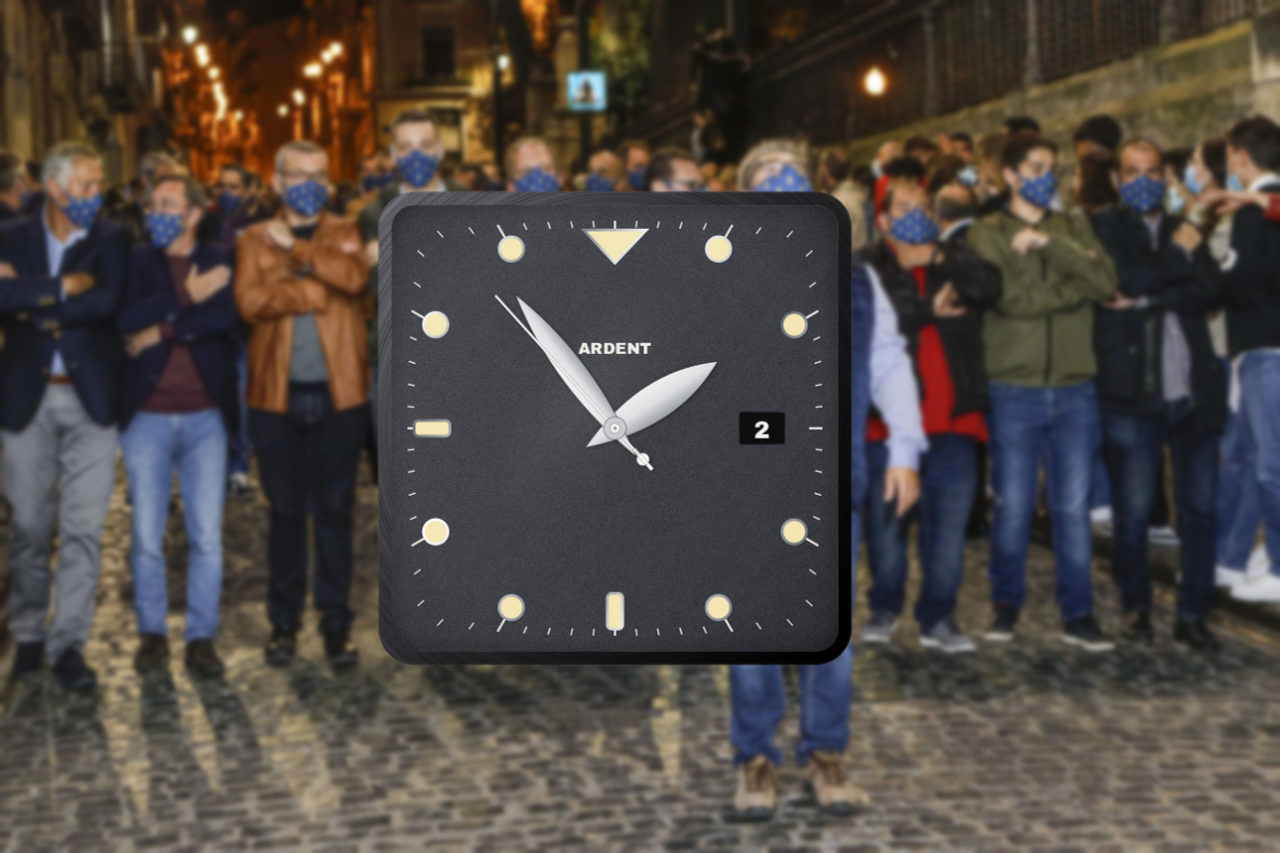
1 h 53 min 53 s
